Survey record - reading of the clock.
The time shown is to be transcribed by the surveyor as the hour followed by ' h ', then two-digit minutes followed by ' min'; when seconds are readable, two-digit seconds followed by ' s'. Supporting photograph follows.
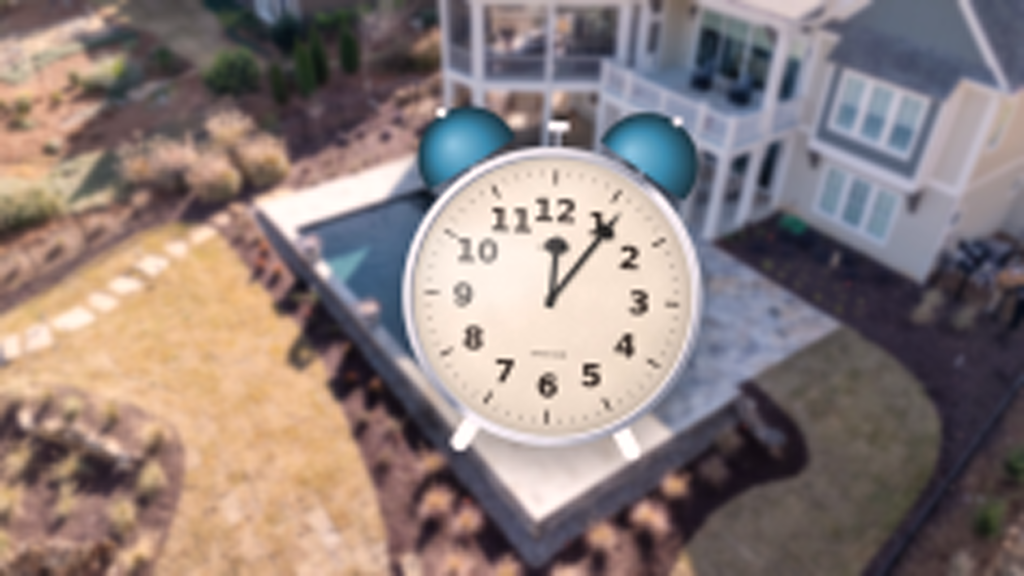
12 h 06 min
